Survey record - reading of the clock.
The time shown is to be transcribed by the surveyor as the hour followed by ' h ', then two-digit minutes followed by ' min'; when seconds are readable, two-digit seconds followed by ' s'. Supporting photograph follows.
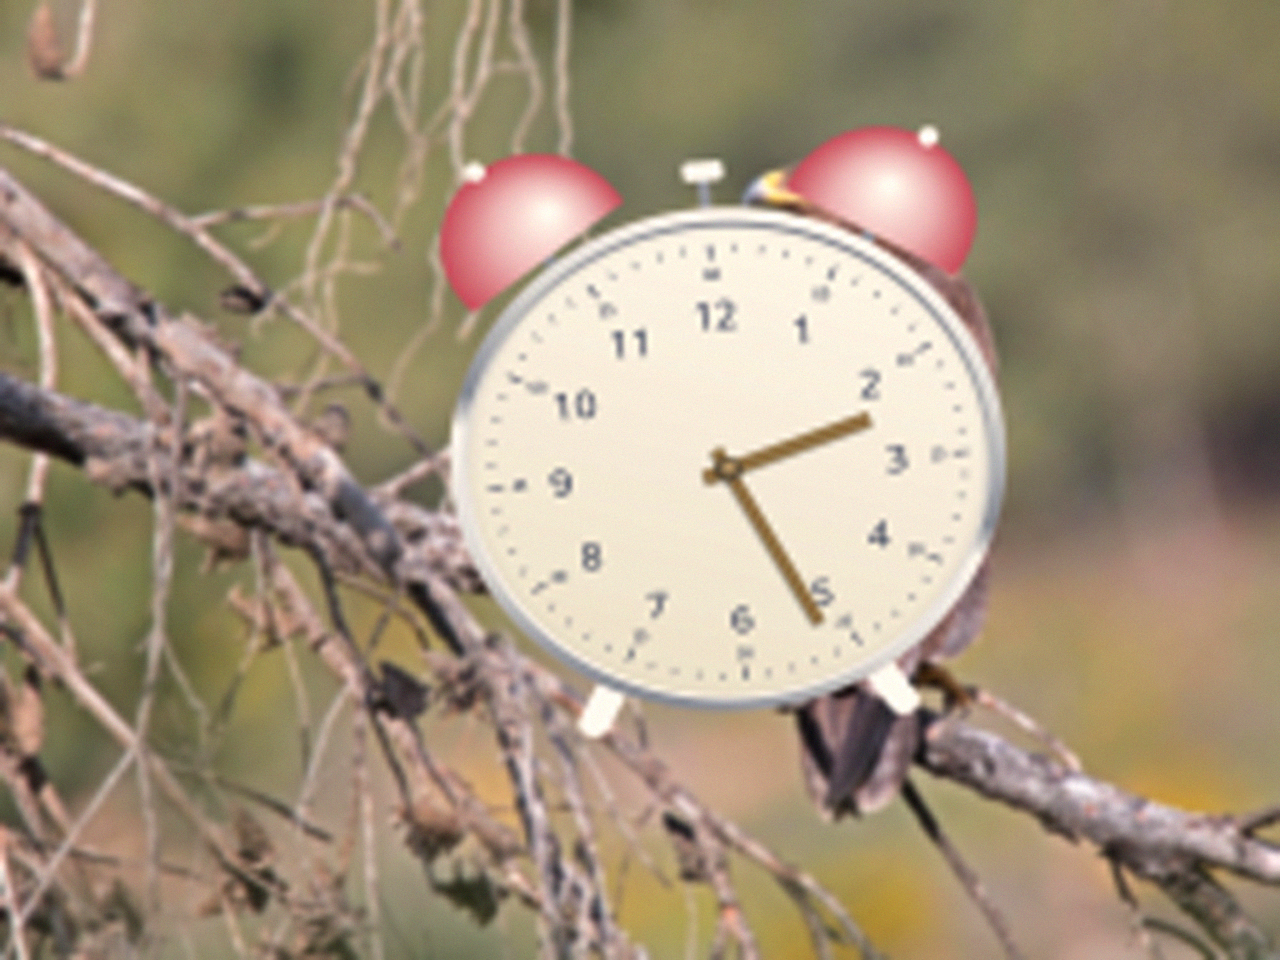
2 h 26 min
